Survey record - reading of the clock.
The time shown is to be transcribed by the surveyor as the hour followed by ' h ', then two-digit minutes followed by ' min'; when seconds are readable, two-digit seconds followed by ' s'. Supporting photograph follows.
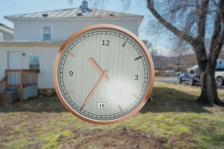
10 h 35 min
